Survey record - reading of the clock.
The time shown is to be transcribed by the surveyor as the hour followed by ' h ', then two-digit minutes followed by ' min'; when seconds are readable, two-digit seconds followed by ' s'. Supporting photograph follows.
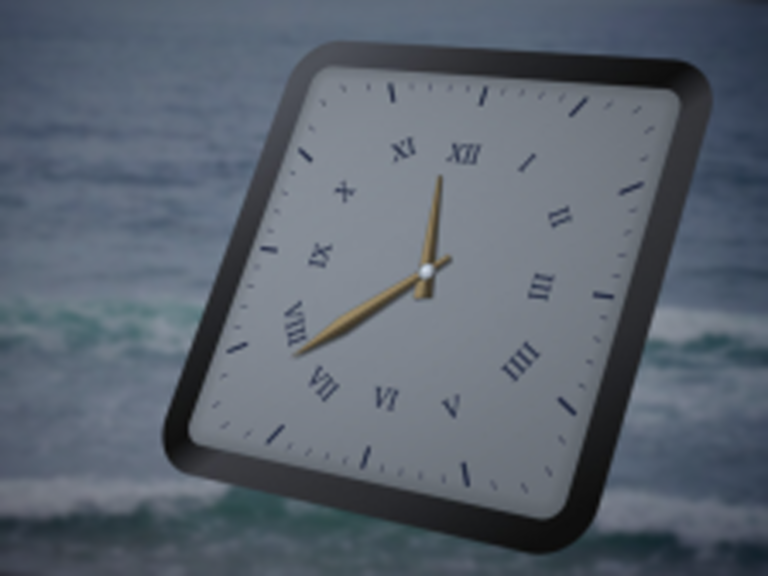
11 h 38 min
